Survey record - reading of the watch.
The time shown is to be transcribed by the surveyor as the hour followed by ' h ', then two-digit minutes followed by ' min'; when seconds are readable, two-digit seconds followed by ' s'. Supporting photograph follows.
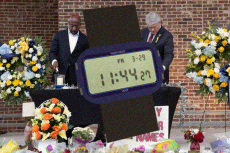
11 h 44 min 27 s
